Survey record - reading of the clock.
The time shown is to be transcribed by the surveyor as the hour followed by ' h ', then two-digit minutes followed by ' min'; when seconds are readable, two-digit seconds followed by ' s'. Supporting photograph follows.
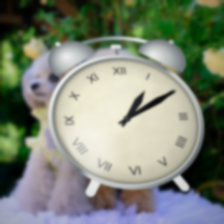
1 h 10 min
